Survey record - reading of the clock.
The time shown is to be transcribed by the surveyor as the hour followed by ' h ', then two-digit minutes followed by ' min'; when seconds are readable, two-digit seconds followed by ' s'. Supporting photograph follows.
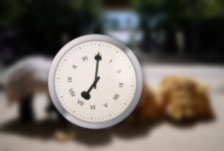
7 h 00 min
